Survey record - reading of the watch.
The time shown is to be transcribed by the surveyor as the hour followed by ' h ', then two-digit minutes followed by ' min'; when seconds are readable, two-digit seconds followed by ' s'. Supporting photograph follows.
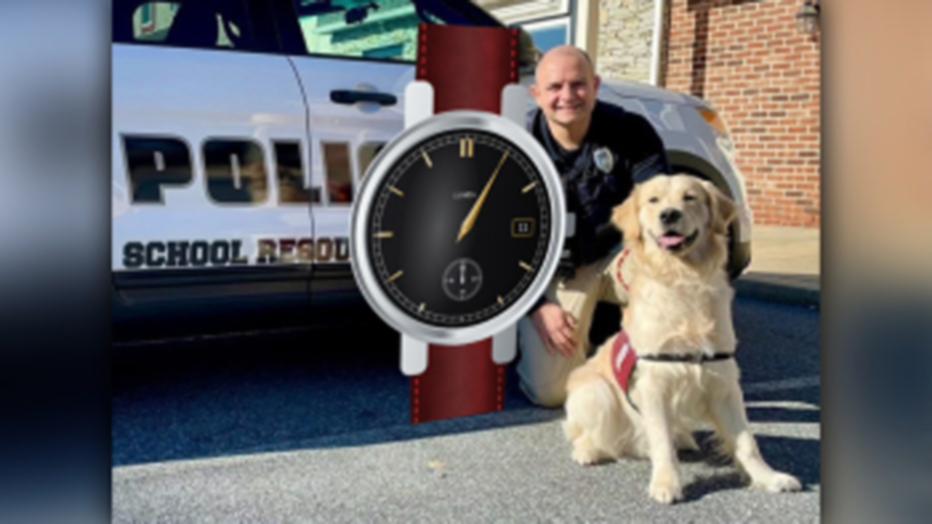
1 h 05 min
